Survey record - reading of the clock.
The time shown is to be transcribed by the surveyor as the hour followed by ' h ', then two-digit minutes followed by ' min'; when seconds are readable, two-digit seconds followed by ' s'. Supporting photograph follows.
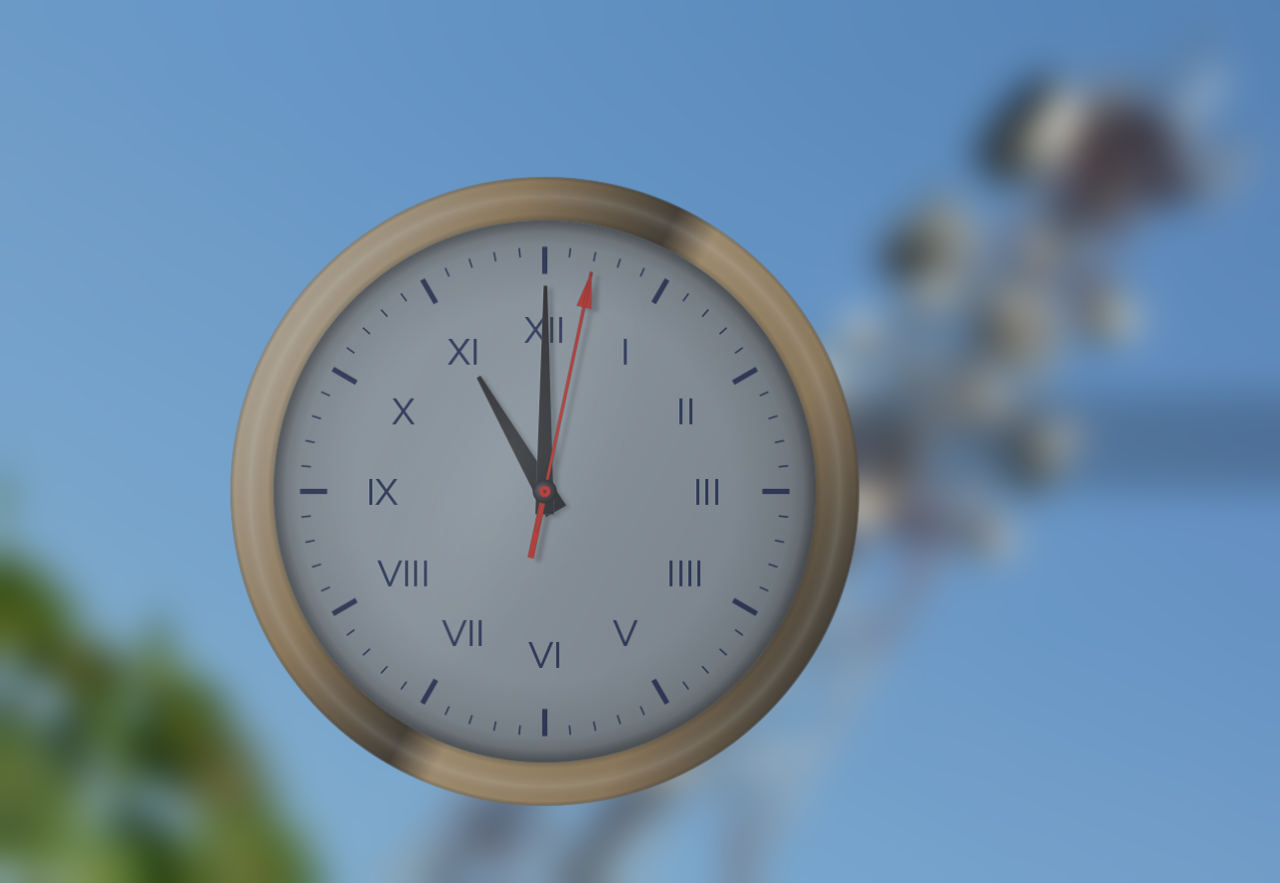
11 h 00 min 02 s
